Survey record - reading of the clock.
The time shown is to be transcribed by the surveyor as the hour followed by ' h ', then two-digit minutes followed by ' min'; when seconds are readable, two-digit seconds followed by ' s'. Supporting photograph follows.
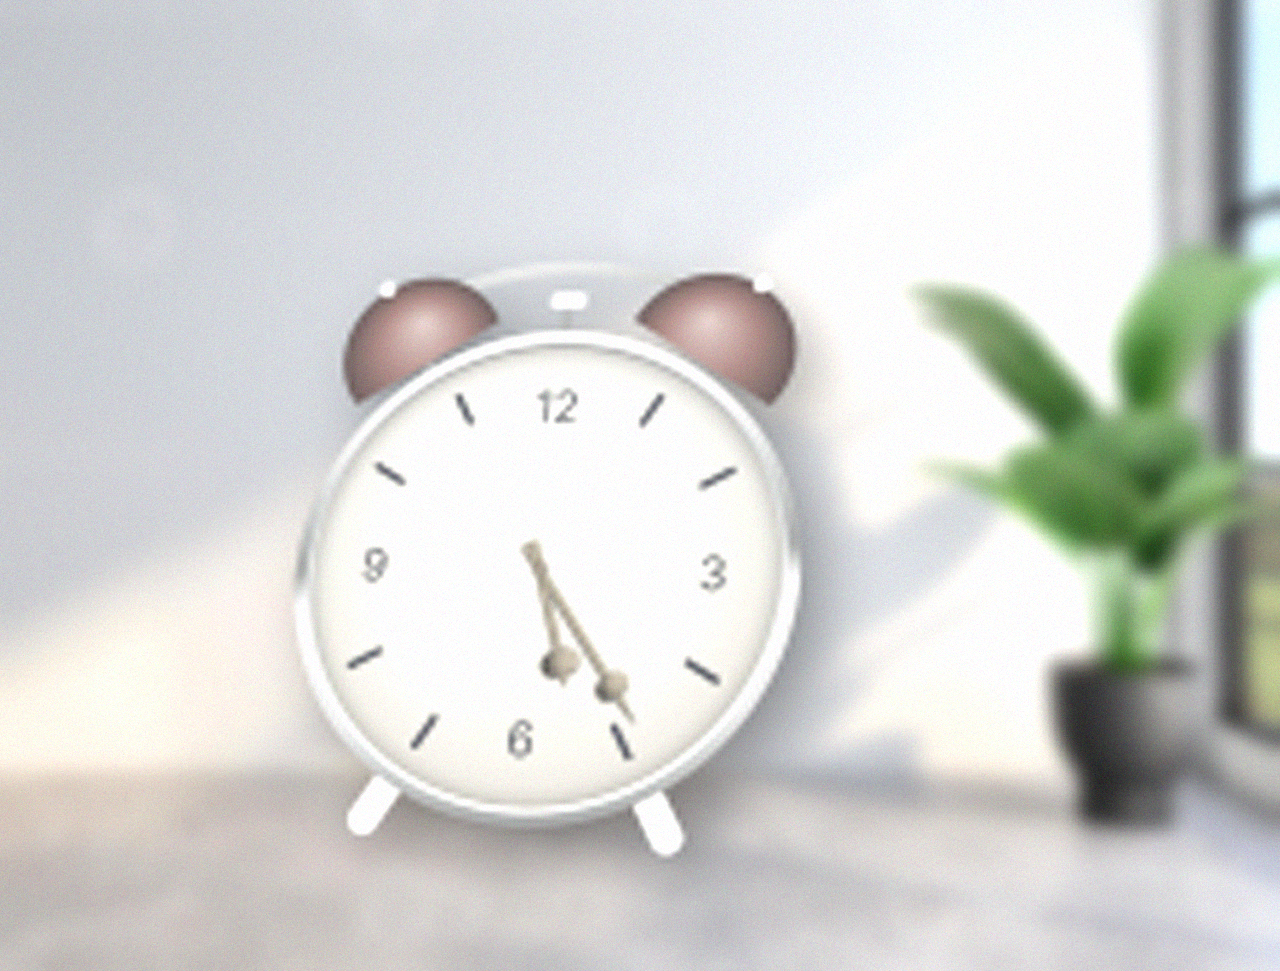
5 h 24 min
